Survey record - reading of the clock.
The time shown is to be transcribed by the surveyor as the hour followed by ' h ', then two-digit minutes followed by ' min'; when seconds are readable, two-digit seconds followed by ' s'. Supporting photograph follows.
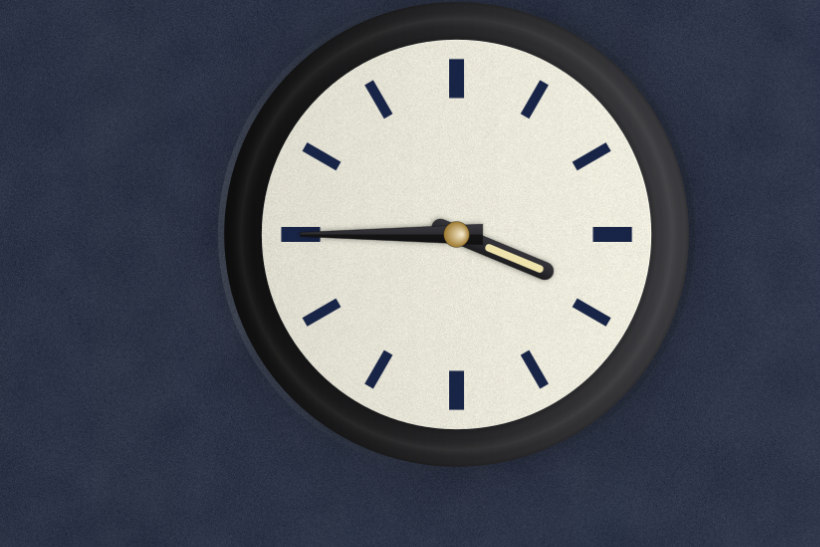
3 h 45 min
